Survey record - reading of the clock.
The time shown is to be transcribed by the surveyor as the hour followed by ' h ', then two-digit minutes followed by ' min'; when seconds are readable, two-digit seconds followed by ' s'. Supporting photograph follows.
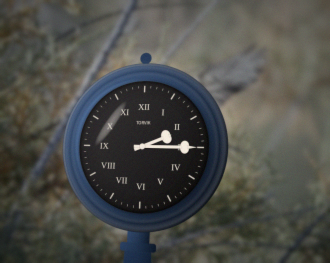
2 h 15 min
